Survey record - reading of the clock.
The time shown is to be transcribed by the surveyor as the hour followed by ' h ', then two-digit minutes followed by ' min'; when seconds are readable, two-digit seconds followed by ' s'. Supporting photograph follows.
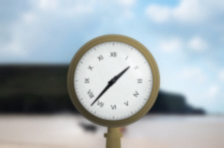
1 h 37 min
